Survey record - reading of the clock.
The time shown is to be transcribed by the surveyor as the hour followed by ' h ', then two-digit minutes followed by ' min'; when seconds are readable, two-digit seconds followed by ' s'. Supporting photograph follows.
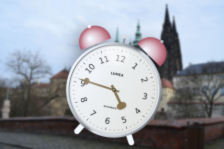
4 h 46 min
